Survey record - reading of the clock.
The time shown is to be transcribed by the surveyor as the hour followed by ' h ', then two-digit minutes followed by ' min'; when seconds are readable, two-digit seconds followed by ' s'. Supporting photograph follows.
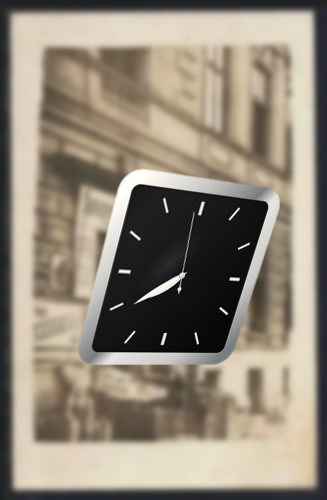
7 h 38 min 59 s
